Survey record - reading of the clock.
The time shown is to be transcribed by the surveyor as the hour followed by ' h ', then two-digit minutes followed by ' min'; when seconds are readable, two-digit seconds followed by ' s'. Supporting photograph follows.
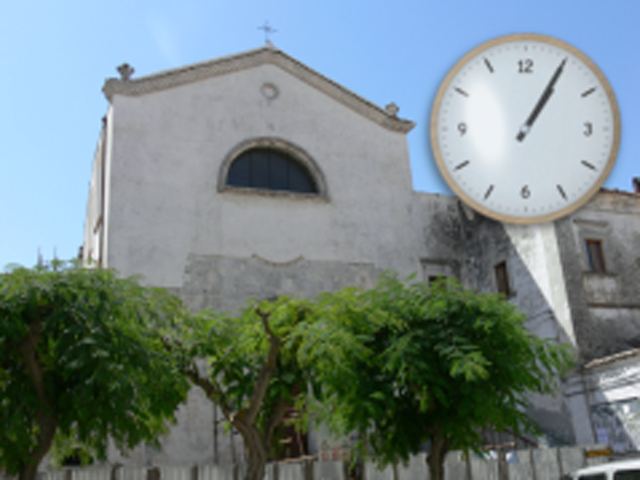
1 h 05 min
